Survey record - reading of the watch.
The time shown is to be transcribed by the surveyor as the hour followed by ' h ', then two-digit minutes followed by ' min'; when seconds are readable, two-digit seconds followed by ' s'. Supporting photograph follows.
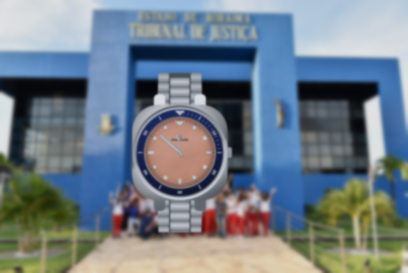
11 h 52 min
